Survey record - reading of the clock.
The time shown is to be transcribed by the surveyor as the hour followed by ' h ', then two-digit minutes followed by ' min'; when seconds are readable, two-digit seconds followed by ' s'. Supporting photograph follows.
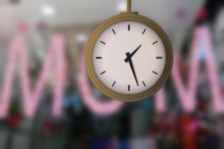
1 h 27 min
